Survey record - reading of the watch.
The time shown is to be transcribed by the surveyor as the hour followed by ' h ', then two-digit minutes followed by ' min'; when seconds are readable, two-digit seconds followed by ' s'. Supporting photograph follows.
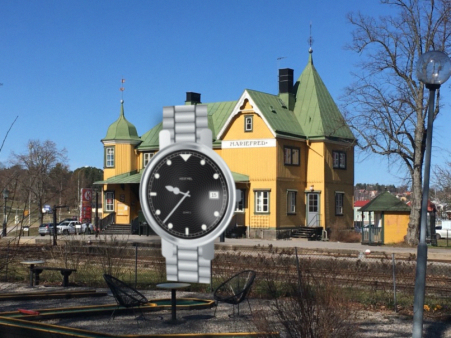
9 h 37 min
